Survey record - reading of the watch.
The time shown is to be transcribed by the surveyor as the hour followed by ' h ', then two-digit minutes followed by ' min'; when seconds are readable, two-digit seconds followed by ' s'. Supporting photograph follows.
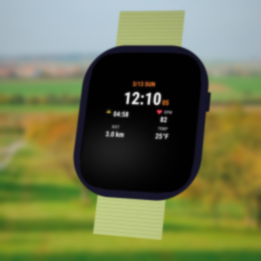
12 h 10 min
